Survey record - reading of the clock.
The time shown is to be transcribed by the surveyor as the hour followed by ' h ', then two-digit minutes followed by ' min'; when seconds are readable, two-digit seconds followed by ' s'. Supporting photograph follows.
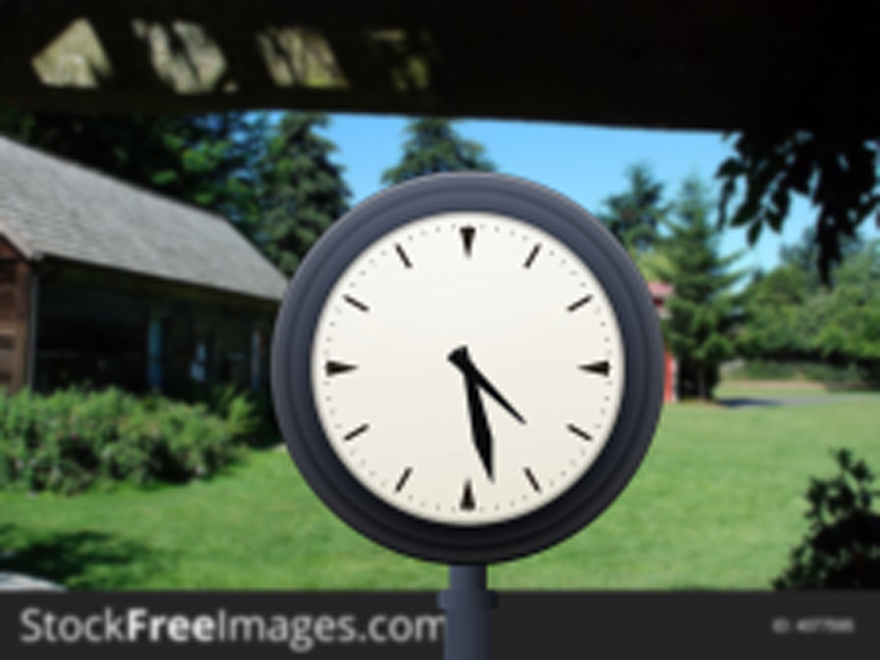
4 h 28 min
